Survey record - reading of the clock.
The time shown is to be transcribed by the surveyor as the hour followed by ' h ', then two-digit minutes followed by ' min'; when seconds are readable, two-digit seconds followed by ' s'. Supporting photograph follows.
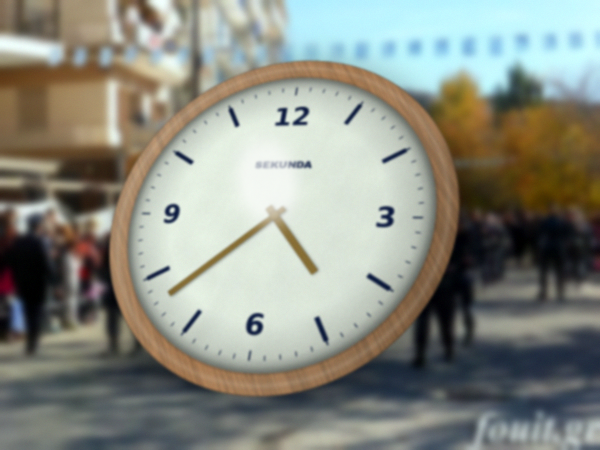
4 h 38 min
